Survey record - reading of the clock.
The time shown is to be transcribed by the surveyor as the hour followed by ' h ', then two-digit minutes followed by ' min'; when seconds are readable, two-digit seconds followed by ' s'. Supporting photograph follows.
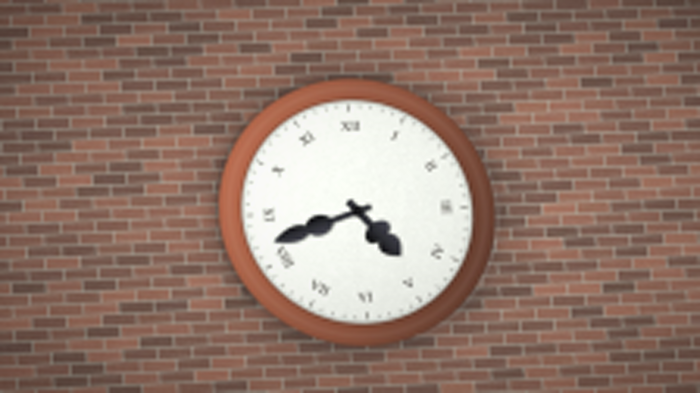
4 h 42 min
